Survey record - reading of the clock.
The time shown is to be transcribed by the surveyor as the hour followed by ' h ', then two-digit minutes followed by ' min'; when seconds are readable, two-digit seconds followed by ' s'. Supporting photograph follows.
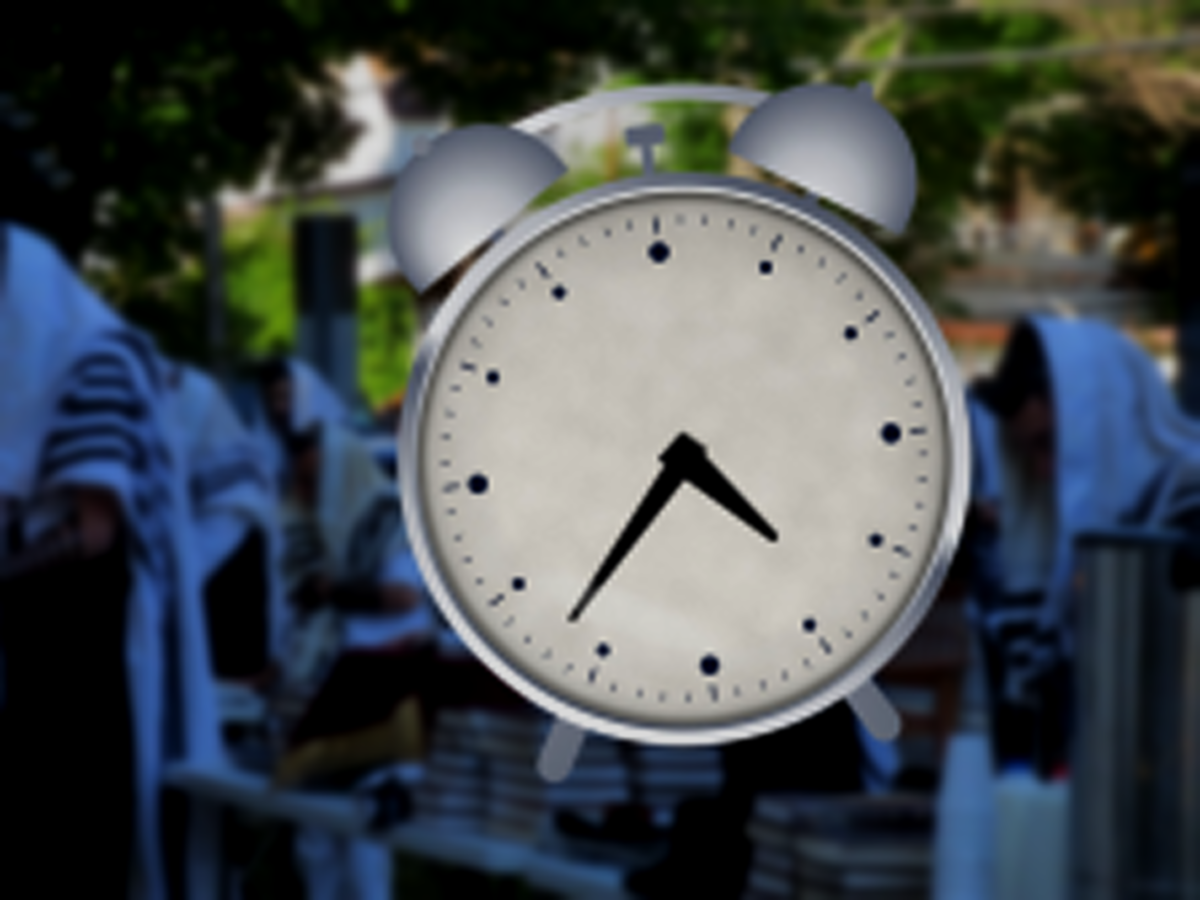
4 h 37 min
